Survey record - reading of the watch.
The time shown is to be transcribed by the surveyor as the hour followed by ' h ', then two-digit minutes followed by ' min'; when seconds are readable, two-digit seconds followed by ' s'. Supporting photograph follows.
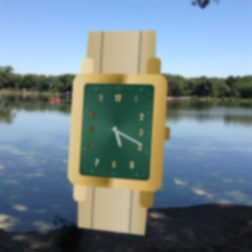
5 h 19 min
